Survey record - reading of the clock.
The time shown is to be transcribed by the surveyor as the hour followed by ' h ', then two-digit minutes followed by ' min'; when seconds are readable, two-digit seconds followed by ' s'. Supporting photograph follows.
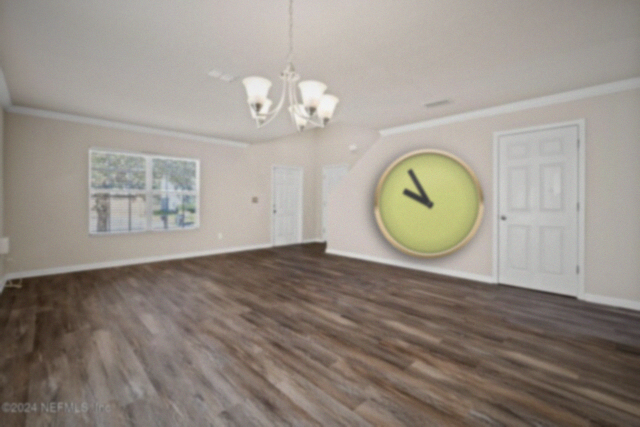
9 h 55 min
